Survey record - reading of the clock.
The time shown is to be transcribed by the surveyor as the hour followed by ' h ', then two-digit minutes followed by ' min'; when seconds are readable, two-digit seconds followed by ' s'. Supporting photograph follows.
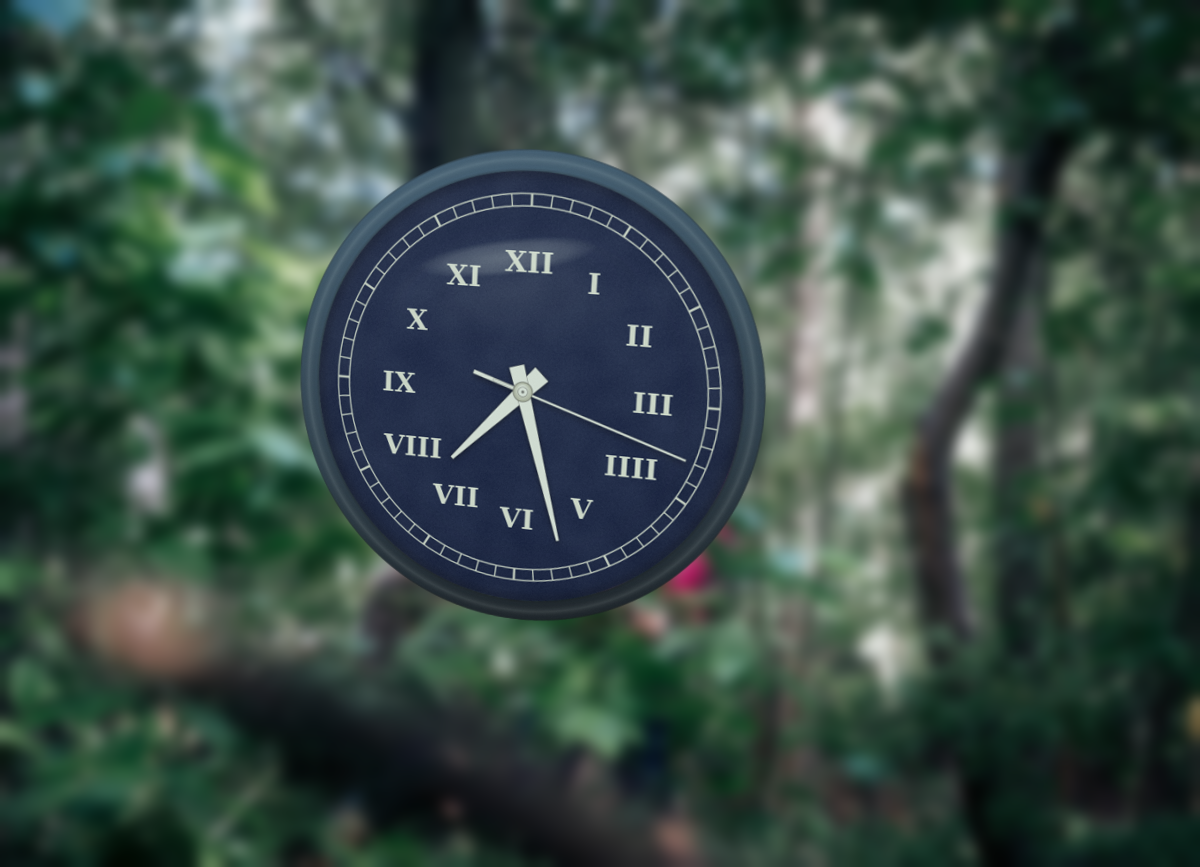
7 h 27 min 18 s
